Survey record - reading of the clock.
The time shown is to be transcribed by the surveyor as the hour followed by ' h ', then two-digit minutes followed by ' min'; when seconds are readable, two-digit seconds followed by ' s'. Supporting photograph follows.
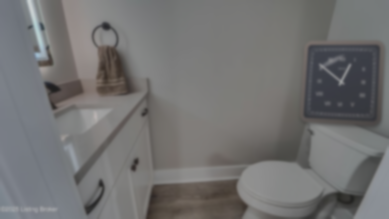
12 h 51 min
